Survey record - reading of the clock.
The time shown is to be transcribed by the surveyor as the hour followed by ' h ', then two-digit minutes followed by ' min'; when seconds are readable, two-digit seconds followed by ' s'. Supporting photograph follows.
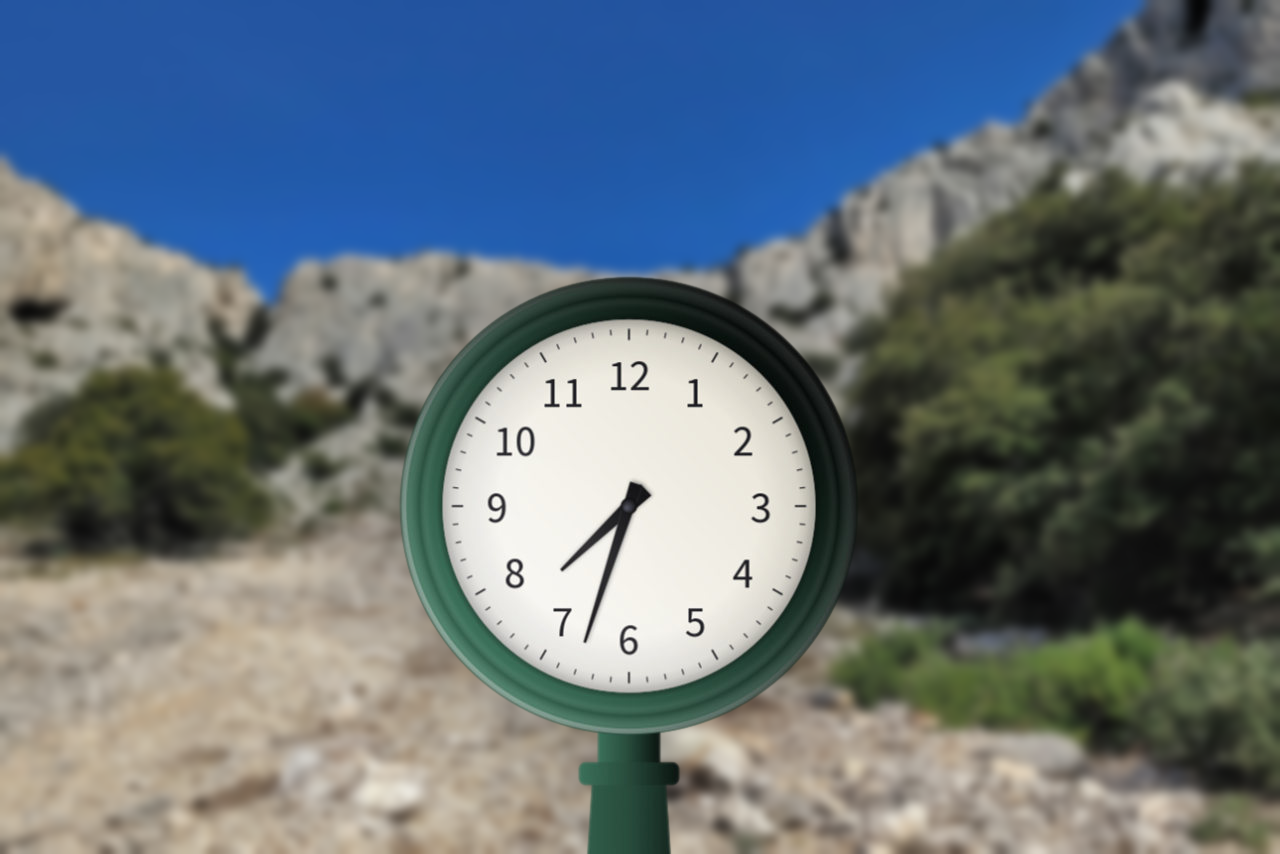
7 h 33 min
